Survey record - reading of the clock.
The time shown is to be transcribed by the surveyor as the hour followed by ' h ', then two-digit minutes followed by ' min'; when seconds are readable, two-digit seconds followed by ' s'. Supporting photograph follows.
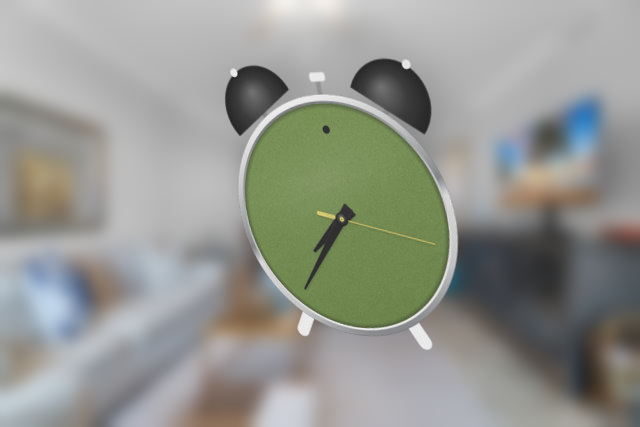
7 h 36 min 17 s
